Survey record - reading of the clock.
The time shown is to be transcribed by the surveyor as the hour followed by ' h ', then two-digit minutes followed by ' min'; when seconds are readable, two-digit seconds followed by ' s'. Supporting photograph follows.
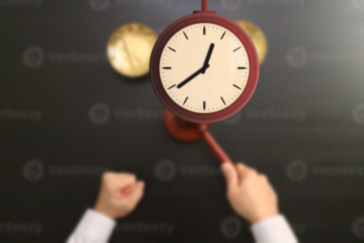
12 h 39 min
